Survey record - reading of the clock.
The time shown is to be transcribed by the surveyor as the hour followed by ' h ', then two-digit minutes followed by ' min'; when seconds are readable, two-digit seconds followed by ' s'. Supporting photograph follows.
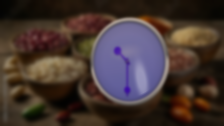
10 h 30 min
